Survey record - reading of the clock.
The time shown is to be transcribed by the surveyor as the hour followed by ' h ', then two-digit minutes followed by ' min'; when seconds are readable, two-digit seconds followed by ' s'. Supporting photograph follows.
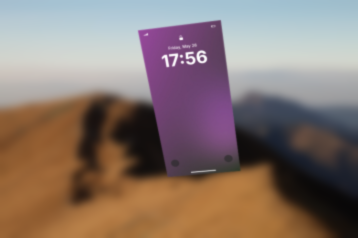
17 h 56 min
